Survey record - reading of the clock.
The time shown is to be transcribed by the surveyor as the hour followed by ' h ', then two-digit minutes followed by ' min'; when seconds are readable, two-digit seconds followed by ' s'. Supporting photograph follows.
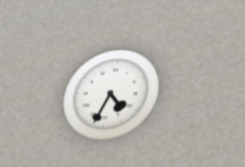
4 h 33 min
